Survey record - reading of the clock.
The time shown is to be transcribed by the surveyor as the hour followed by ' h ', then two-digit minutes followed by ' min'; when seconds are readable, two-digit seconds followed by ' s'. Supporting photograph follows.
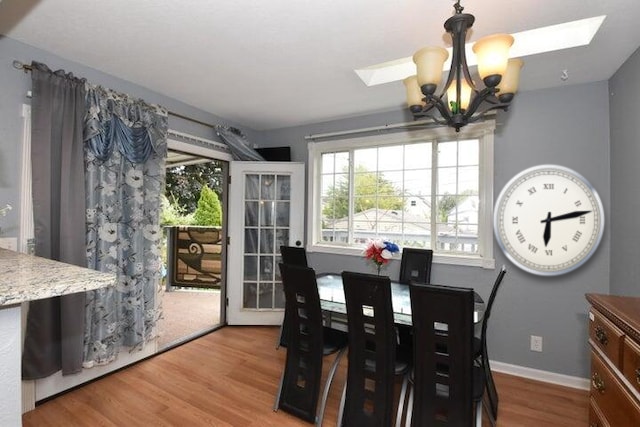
6 h 13 min
